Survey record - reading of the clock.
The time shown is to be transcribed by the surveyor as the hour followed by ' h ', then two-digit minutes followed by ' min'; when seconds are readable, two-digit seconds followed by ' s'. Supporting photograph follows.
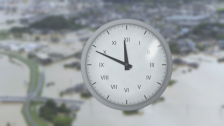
11 h 49 min
